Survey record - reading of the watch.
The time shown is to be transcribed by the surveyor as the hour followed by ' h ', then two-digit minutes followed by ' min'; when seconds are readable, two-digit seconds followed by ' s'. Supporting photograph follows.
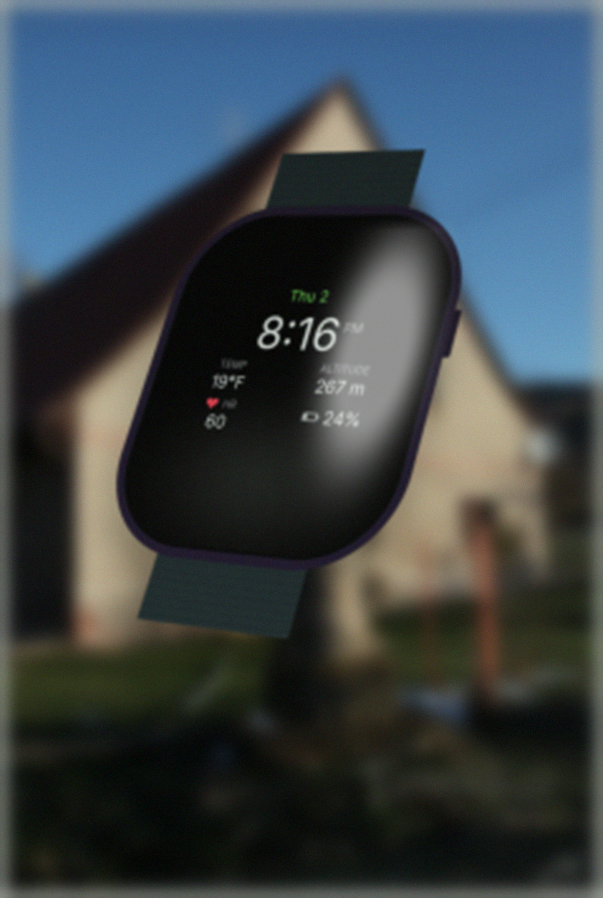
8 h 16 min
